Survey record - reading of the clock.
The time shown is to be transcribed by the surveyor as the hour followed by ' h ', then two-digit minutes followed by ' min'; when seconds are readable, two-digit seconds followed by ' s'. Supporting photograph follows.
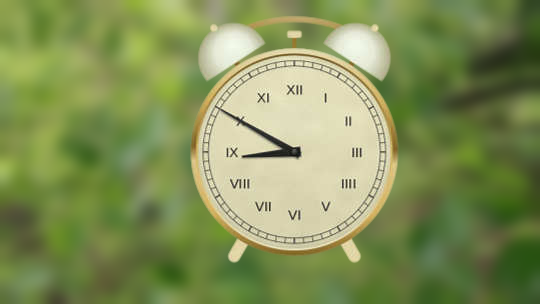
8 h 50 min
